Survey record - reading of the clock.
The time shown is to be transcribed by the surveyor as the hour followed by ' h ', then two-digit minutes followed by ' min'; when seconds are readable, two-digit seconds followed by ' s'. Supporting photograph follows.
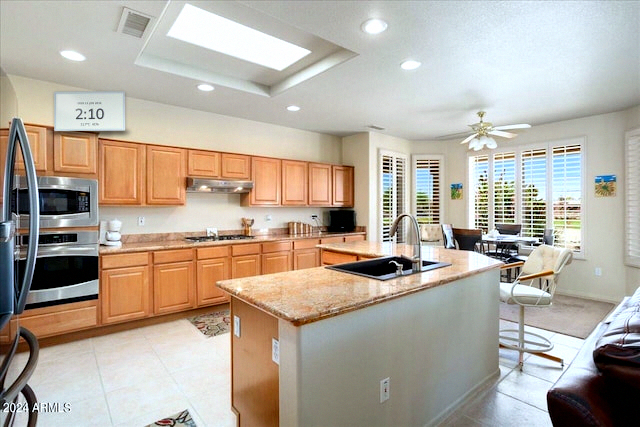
2 h 10 min
